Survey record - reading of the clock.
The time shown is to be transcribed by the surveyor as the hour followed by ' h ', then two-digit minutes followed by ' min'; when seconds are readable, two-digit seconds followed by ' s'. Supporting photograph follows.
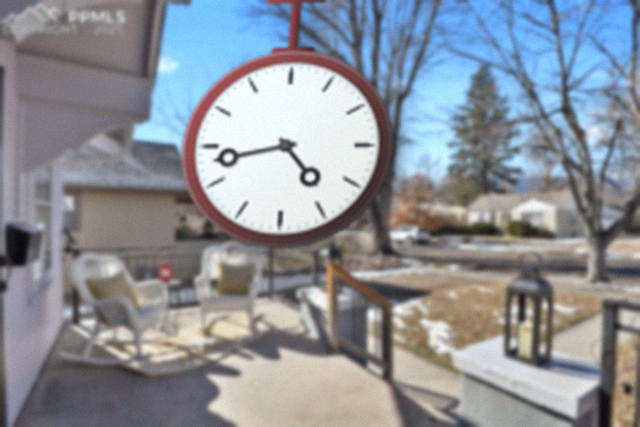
4 h 43 min
